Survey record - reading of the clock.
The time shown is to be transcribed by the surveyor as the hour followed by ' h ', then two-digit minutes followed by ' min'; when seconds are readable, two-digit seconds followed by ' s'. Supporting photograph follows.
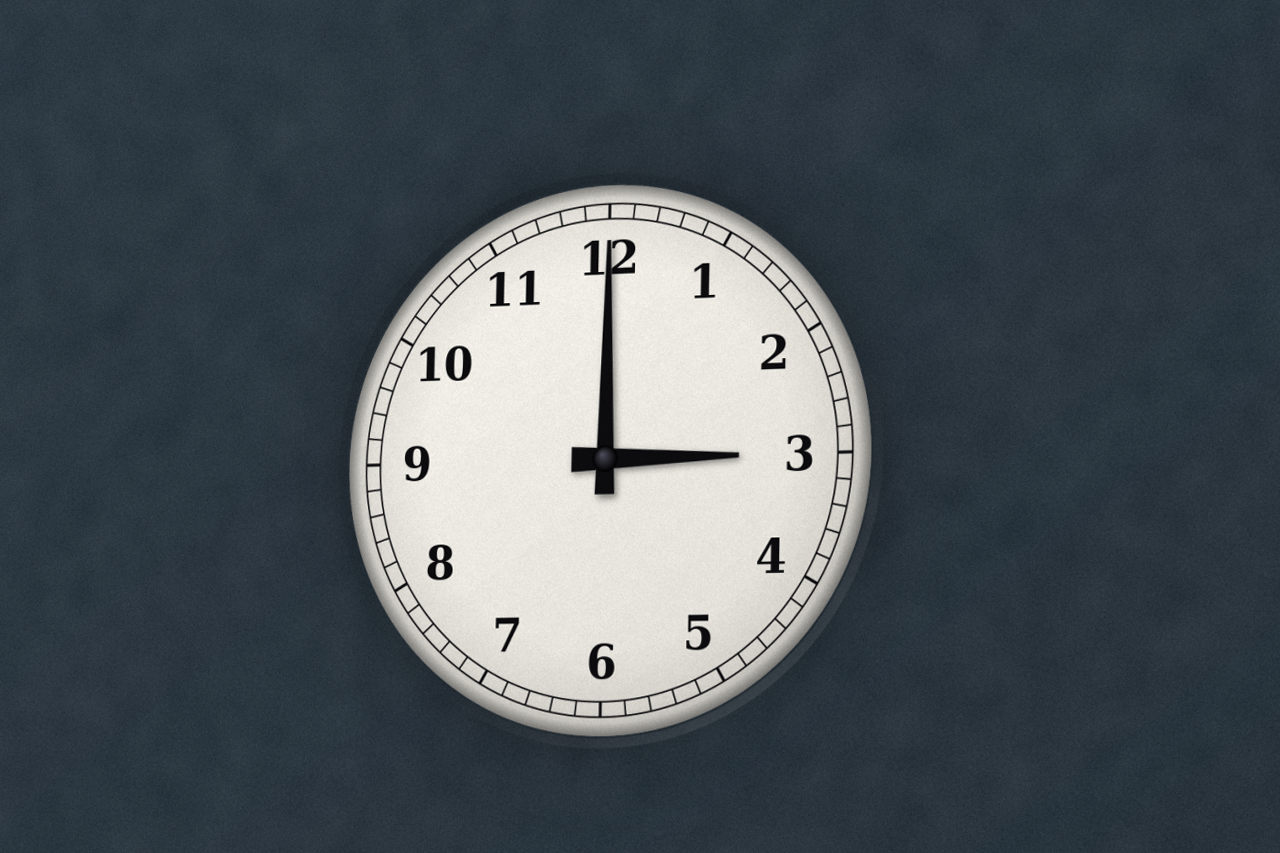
3 h 00 min
